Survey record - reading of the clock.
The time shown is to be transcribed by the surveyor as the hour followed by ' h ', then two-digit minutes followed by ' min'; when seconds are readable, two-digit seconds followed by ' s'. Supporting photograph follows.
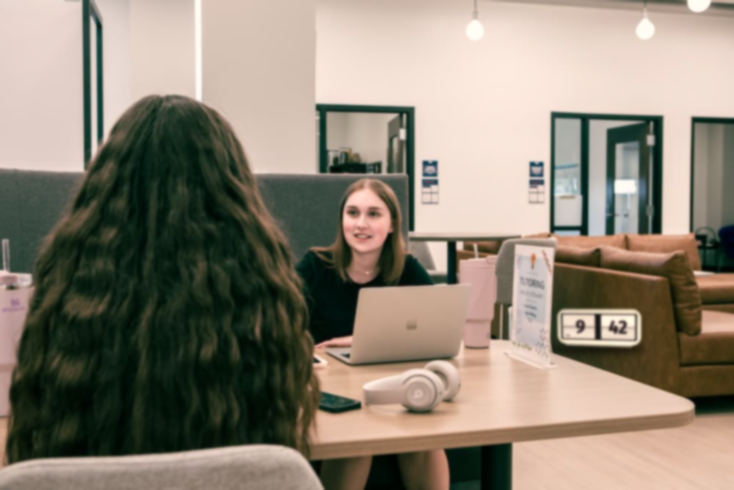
9 h 42 min
